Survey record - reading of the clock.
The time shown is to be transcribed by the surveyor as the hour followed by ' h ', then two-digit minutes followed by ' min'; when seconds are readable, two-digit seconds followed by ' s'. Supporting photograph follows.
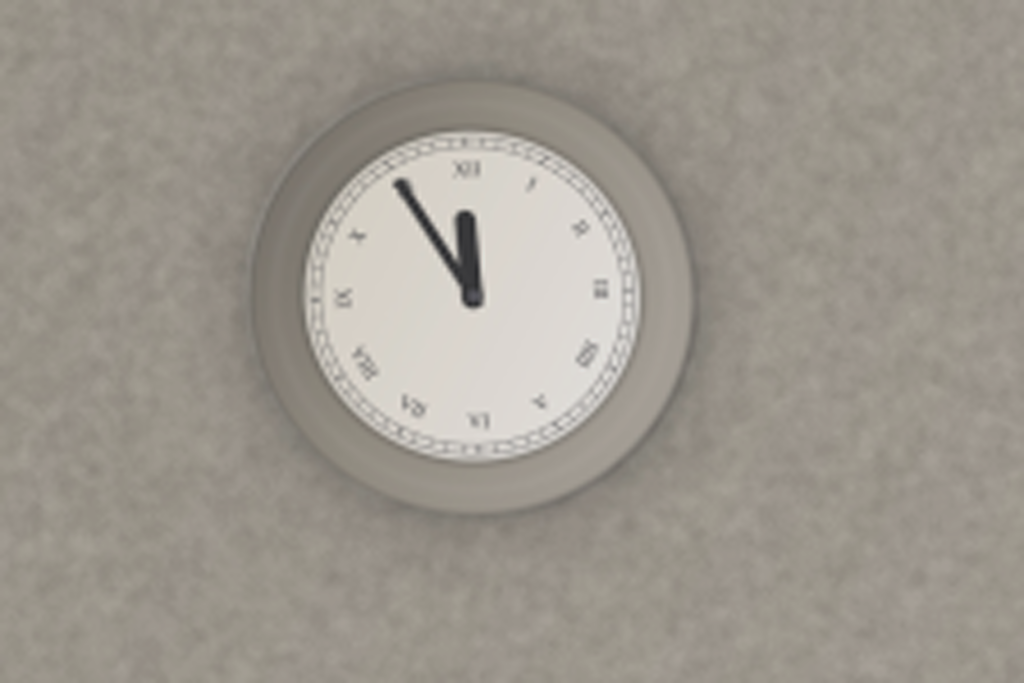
11 h 55 min
